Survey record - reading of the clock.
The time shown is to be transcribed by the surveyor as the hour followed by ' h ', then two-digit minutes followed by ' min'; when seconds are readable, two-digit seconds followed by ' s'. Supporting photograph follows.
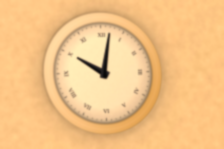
10 h 02 min
